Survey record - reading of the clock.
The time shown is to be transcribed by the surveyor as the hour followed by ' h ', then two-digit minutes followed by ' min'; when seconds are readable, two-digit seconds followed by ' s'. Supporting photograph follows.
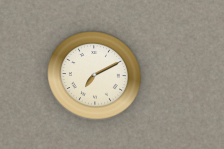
7 h 10 min
